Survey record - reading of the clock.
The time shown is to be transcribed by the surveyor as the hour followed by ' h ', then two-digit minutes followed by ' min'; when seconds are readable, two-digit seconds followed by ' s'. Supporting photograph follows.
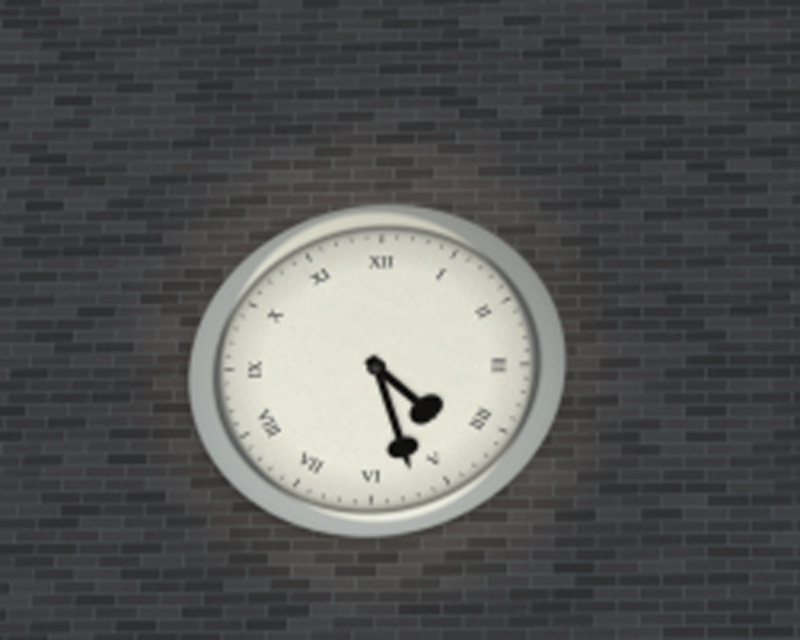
4 h 27 min
